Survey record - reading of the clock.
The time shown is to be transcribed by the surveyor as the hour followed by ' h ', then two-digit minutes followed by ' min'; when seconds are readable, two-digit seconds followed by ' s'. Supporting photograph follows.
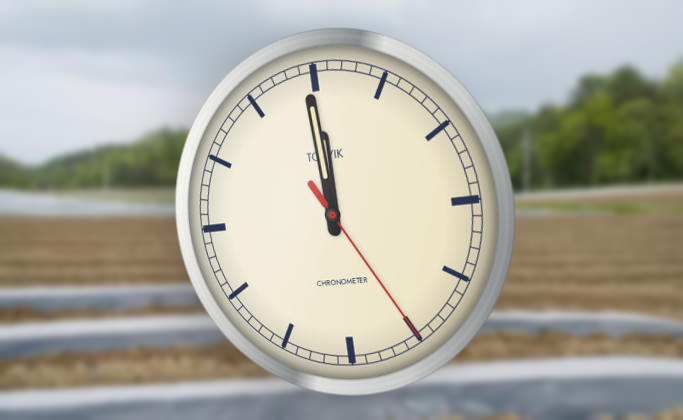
11 h 59 min 25 s
